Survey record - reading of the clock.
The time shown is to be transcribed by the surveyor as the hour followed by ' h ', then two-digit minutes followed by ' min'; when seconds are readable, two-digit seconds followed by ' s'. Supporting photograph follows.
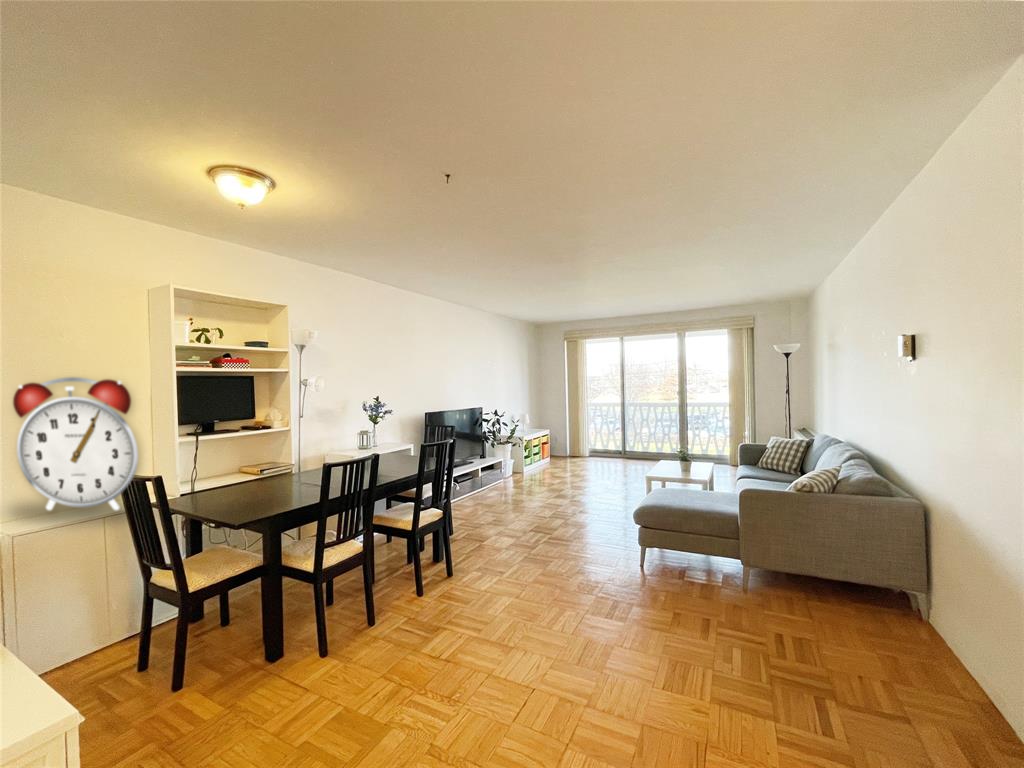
1 h 05 min
